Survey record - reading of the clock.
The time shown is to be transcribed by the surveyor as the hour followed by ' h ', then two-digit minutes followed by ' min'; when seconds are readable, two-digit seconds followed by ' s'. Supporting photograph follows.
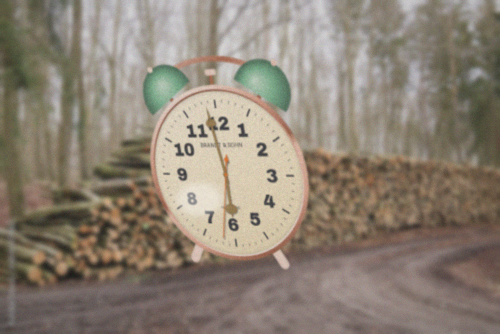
5 h 58 min 32 s
